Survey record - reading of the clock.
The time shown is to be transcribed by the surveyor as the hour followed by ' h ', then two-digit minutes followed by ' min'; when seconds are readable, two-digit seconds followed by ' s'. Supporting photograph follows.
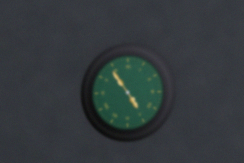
4 h 54 min
